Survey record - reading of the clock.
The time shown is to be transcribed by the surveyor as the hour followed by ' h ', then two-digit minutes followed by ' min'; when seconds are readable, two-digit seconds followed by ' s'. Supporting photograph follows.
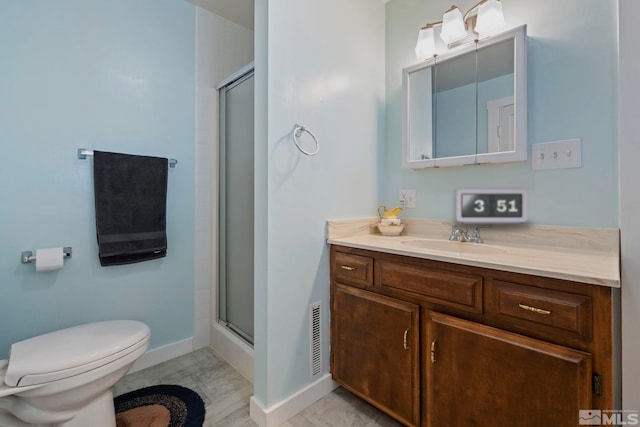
3 h 51 min
